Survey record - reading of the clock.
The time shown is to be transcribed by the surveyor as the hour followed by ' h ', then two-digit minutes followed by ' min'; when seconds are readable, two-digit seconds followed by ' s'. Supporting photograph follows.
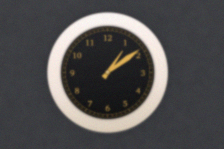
1 h 09 min
